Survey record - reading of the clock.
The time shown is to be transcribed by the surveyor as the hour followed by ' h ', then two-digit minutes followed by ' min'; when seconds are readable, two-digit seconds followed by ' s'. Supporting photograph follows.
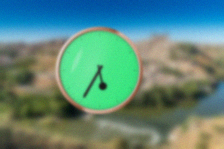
5 h 35 min
